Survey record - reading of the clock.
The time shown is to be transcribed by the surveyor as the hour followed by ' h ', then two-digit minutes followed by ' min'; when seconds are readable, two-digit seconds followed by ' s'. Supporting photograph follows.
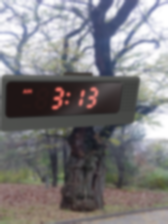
3 h 13 min
